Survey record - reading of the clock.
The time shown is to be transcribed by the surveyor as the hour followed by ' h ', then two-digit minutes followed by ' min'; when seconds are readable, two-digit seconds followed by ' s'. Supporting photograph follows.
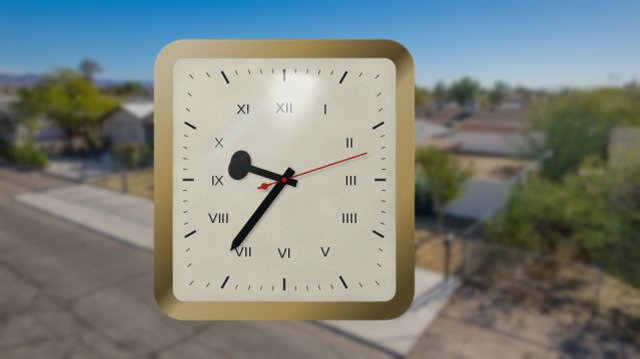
9 h 36 min 12 s
